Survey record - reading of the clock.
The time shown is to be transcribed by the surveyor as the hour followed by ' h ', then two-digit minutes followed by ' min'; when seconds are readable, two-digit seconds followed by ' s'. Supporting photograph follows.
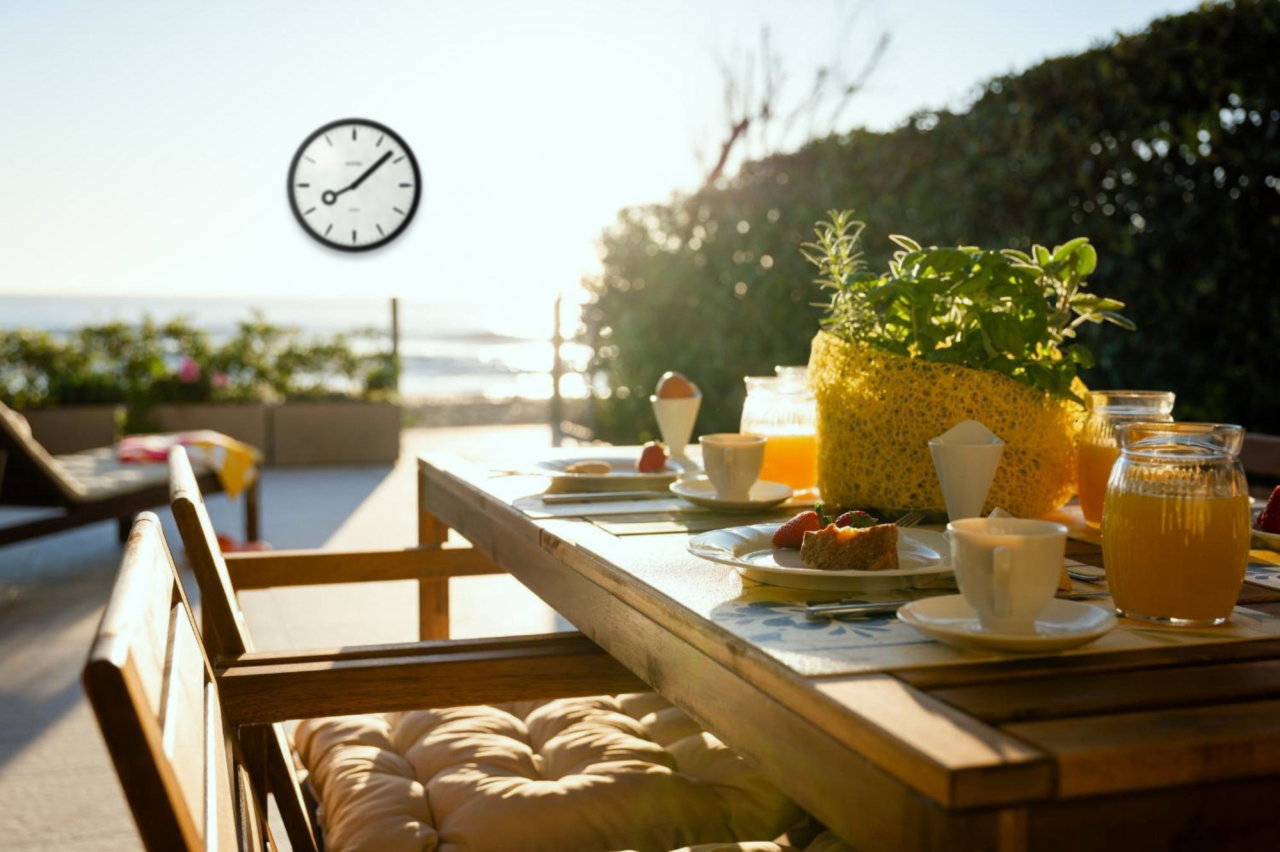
8 h 08 min
